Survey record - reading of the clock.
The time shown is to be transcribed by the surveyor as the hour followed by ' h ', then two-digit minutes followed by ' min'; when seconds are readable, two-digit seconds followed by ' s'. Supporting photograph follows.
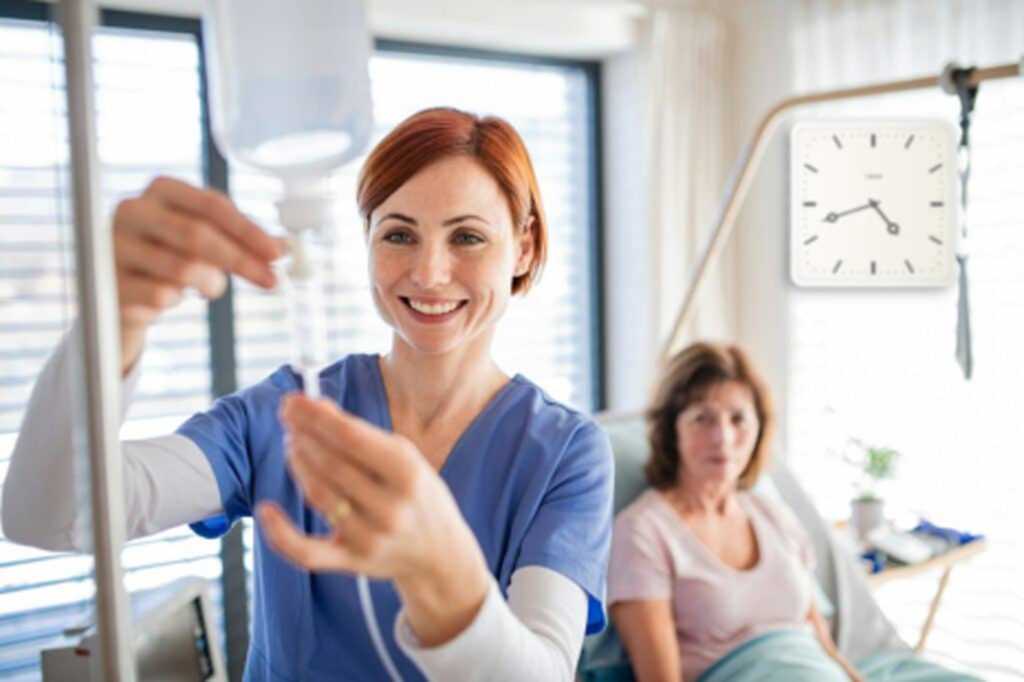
4 h 42 min
